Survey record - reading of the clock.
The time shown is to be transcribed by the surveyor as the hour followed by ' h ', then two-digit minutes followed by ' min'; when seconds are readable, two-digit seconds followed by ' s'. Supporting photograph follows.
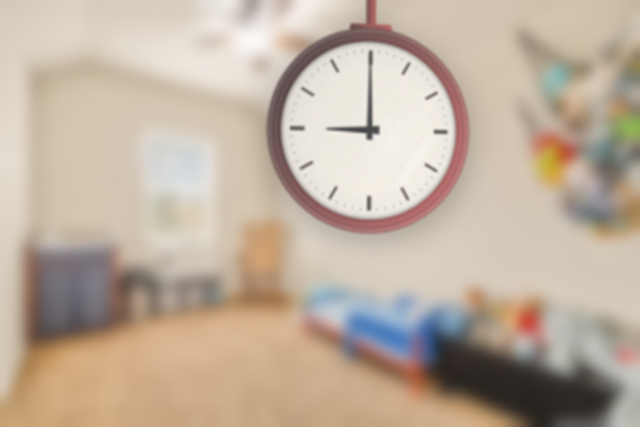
9 h 00 min
